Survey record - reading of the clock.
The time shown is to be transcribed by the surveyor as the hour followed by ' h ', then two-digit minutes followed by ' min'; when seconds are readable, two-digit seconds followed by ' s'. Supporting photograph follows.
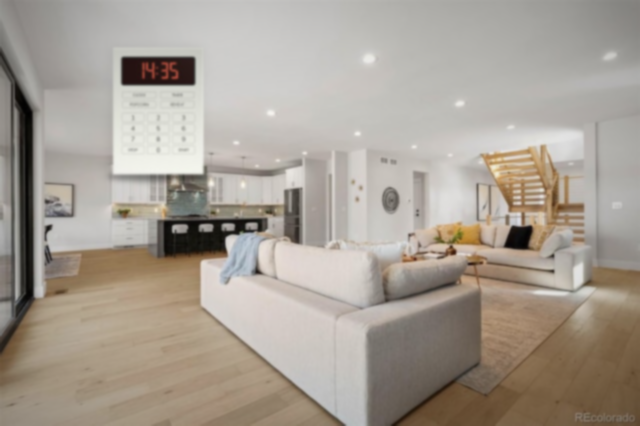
14 h 35 min
